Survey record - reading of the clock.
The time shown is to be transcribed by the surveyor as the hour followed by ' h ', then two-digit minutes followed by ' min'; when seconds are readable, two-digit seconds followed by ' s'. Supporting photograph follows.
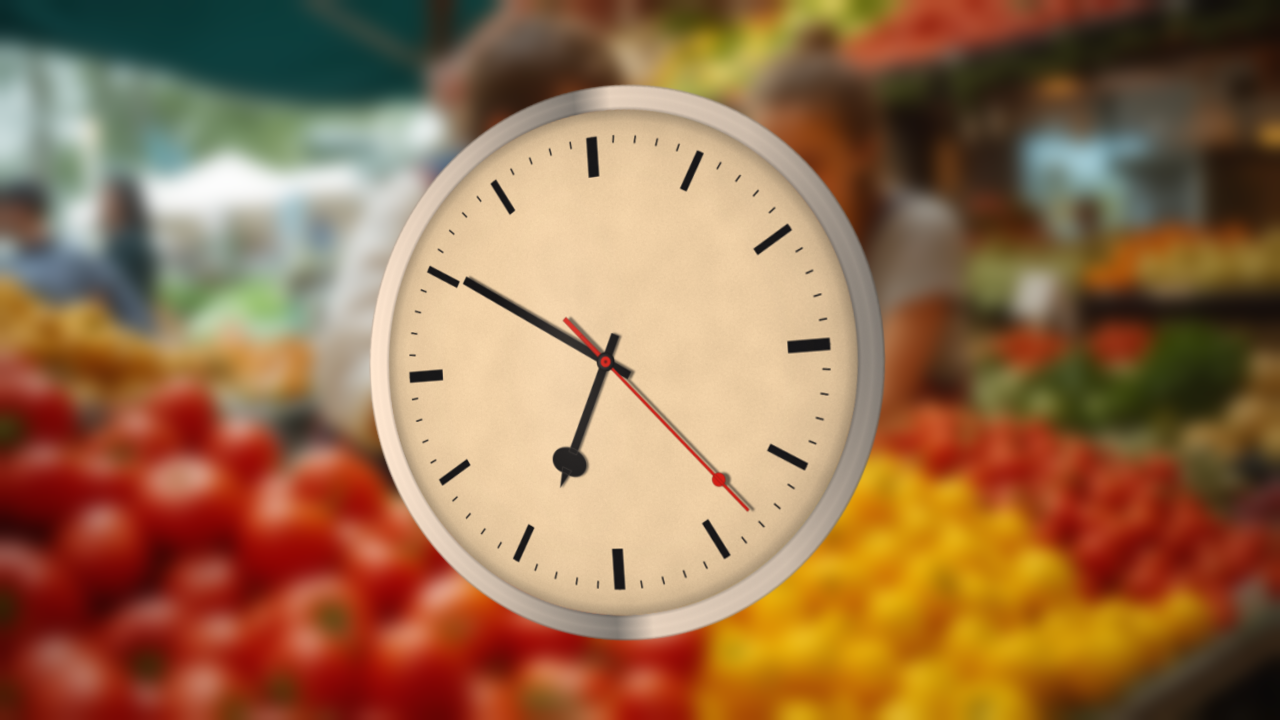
6 h 50 min 23 s
